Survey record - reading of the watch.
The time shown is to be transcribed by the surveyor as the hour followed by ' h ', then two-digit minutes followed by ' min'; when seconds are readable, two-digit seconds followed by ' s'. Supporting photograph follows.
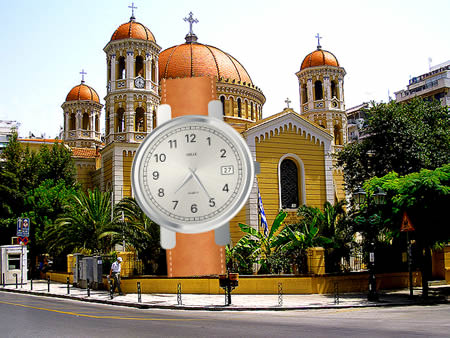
7 h 25 min
